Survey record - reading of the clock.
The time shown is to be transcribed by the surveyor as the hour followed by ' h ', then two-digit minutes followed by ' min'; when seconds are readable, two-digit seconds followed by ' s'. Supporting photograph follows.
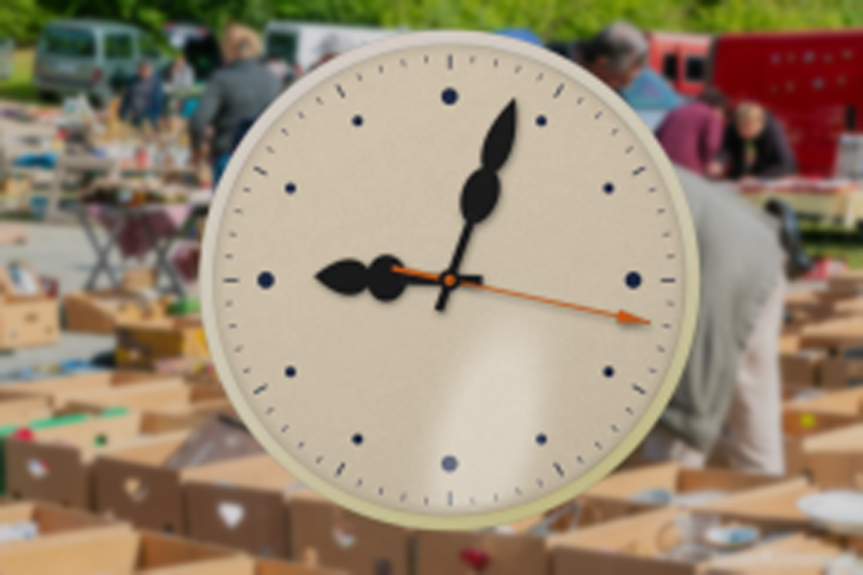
9 h 03 min 17 s
